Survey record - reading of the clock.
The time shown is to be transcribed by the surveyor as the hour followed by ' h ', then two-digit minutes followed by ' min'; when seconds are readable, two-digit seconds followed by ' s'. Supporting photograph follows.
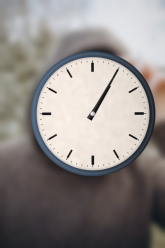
1 h 05 min
